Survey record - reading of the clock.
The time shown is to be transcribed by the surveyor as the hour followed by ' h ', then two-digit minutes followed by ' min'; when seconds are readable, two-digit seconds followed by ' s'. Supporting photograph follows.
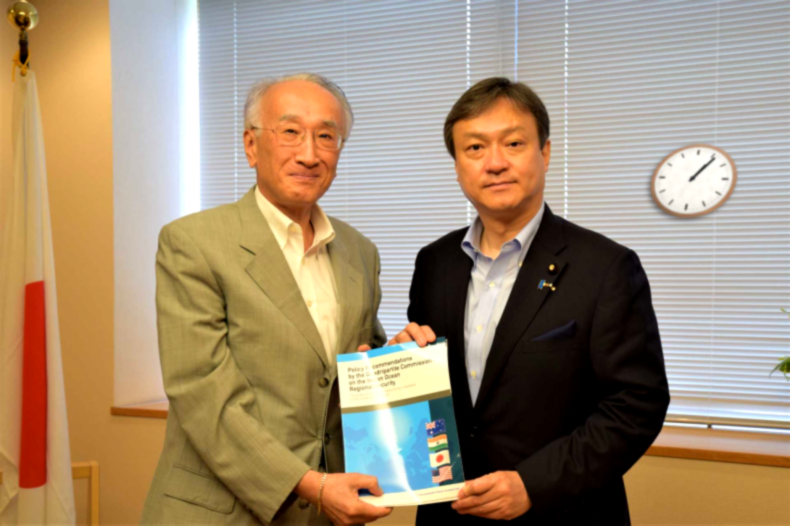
1 h 06 min
